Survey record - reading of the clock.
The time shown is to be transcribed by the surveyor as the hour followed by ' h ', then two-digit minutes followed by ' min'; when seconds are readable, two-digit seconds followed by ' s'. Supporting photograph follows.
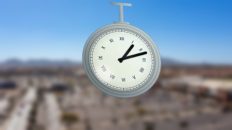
1 h 12 min
